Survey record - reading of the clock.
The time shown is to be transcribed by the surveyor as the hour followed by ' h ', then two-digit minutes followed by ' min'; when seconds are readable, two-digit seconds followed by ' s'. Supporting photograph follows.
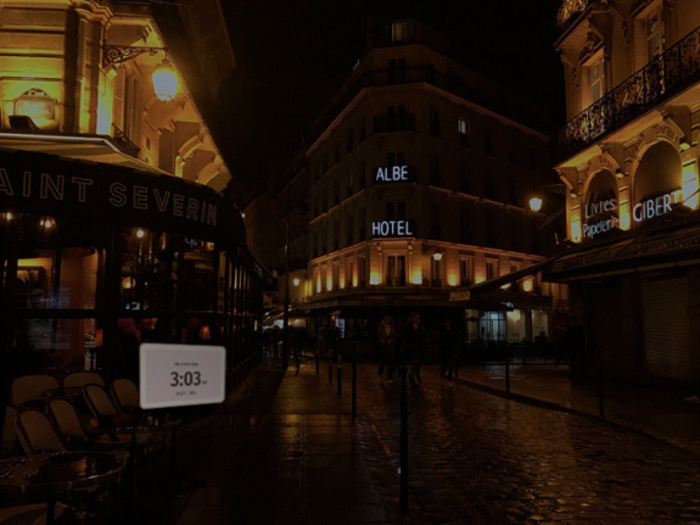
3 h 03 min
